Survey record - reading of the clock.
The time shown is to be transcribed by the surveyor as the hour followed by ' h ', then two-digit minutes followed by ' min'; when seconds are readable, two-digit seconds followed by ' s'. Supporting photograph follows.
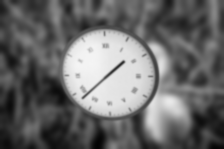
1 h 38 min
